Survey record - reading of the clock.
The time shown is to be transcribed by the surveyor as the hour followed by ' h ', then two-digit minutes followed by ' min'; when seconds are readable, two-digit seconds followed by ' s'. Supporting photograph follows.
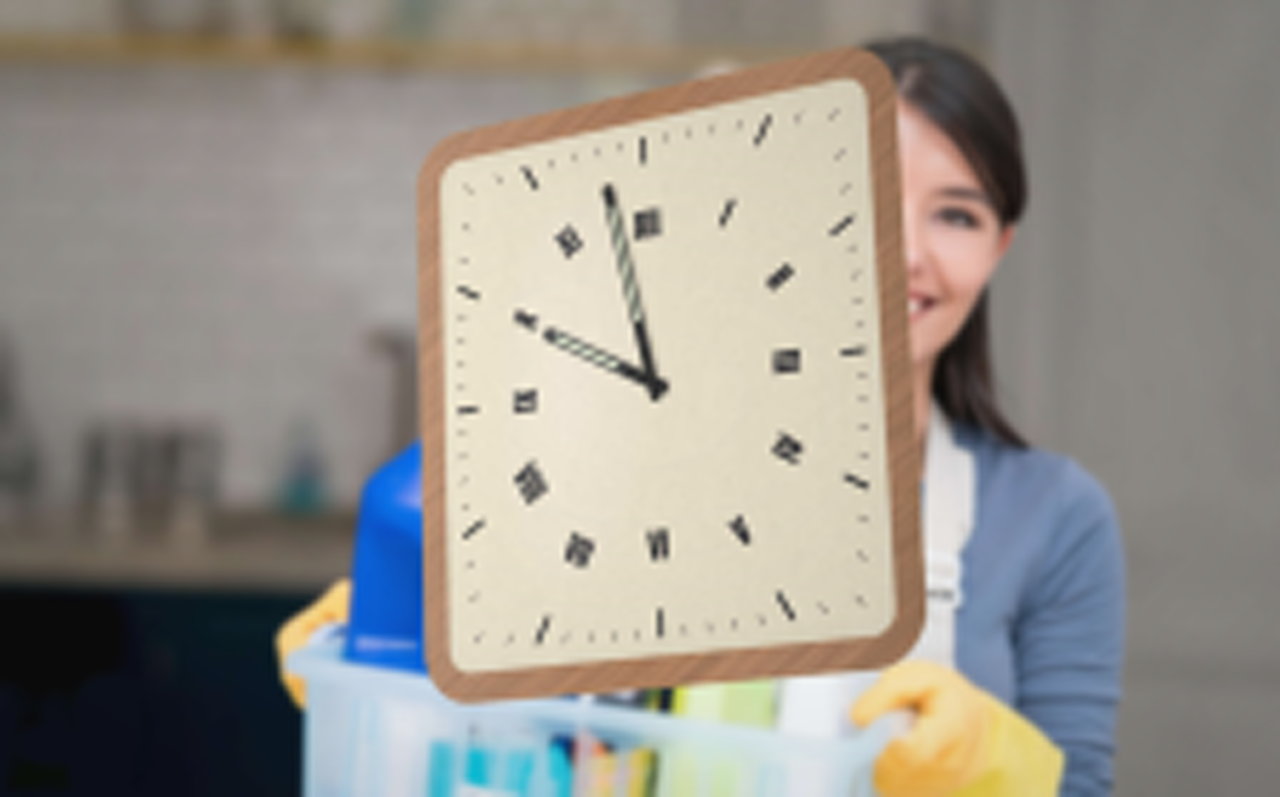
9 h 58 min
